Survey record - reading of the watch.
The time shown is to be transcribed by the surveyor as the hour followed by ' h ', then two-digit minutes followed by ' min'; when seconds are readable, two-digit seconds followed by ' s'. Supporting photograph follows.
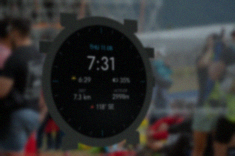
7 h 31 min
